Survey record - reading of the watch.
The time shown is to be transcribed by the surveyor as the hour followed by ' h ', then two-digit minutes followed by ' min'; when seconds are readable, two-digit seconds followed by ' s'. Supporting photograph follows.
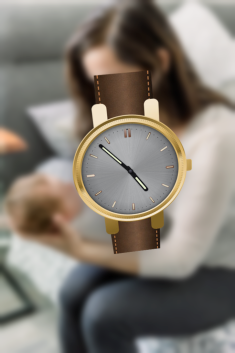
4 h 53 min
